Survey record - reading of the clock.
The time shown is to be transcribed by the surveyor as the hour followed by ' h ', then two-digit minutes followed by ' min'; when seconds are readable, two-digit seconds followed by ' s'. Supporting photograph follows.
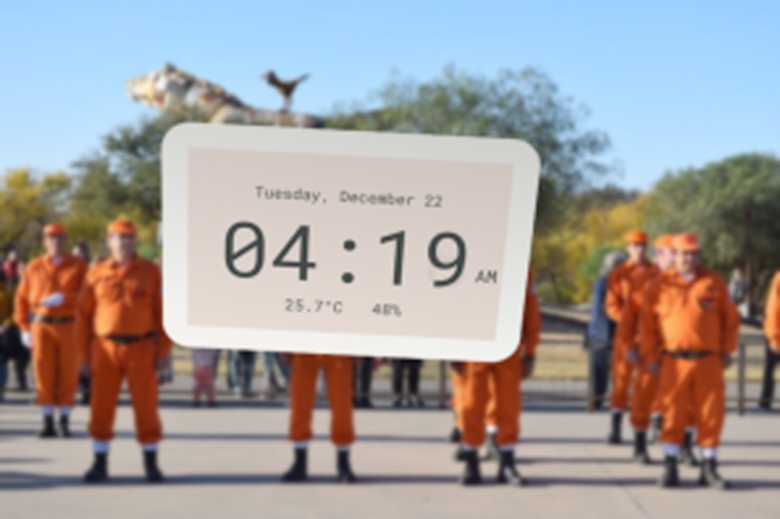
4 h 19 min
